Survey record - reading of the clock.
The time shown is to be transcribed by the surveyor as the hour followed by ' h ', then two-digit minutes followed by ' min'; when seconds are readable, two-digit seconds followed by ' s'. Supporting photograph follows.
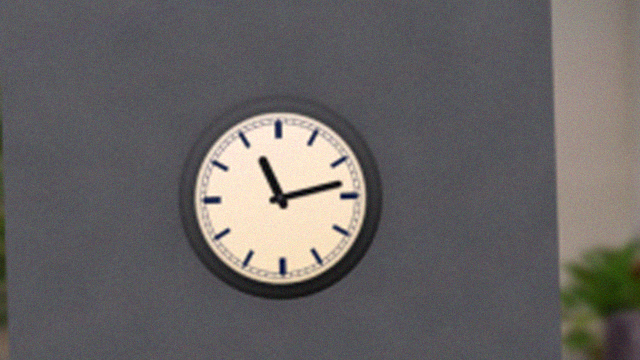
11 h 13 min
